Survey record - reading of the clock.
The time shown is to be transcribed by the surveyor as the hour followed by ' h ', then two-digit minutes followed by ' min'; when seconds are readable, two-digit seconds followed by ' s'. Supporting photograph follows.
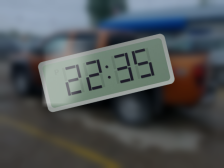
22 h 35 min
